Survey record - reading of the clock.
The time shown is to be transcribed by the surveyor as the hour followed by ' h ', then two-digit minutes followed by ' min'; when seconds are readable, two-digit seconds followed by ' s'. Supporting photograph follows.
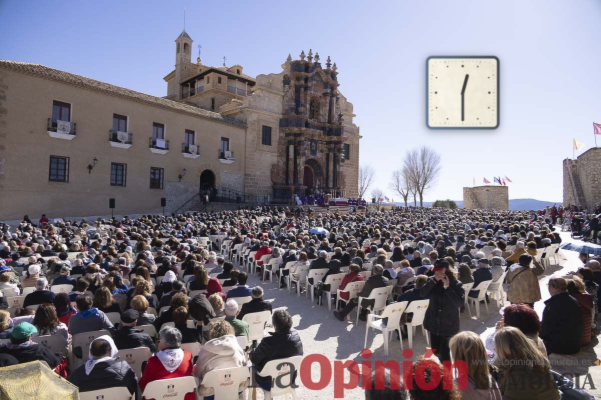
12 h 30 min
